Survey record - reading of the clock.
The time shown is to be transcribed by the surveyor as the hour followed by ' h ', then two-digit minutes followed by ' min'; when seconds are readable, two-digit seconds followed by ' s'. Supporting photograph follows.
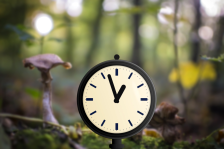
12 h 57 min
